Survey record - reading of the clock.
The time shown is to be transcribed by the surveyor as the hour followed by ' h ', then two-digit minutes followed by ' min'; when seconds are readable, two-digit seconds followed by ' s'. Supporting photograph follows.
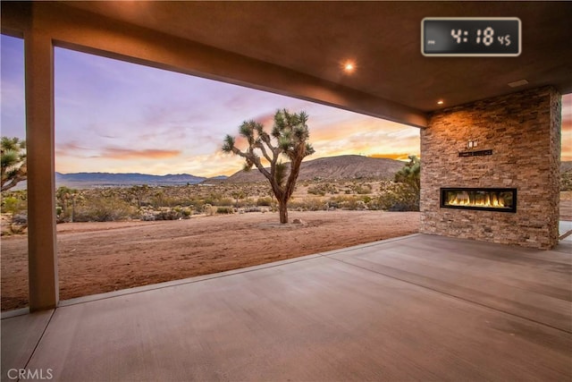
4 h 18 min 45 s
